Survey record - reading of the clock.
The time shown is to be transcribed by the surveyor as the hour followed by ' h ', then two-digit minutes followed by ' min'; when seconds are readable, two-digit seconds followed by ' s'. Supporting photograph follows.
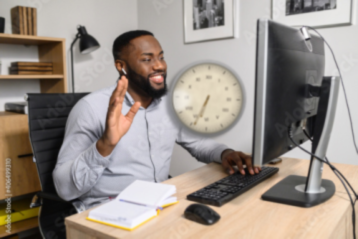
6 h 34 min
